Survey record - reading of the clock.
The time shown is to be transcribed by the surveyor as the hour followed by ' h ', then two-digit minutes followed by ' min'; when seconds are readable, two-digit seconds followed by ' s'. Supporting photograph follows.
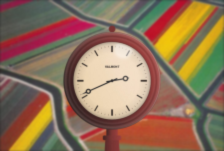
2 h 41 min
